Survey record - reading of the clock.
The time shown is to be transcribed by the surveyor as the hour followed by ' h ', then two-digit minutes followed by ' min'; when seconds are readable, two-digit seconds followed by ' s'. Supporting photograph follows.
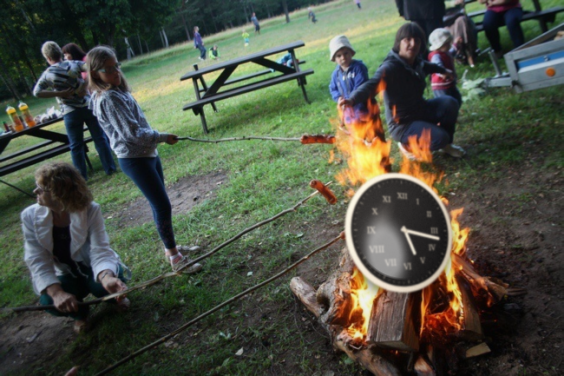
5 h 17 min
